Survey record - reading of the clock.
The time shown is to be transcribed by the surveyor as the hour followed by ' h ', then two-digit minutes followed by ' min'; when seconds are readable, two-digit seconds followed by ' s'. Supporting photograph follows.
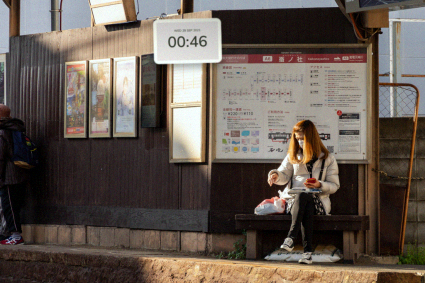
0 h 46 min
